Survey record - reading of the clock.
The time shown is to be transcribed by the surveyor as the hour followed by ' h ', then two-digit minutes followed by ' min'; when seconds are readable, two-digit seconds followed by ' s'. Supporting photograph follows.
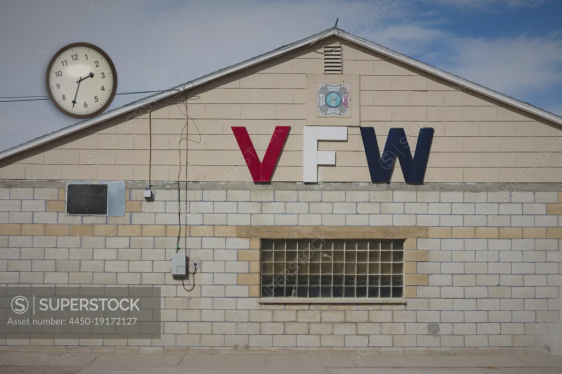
2 h 35 min
